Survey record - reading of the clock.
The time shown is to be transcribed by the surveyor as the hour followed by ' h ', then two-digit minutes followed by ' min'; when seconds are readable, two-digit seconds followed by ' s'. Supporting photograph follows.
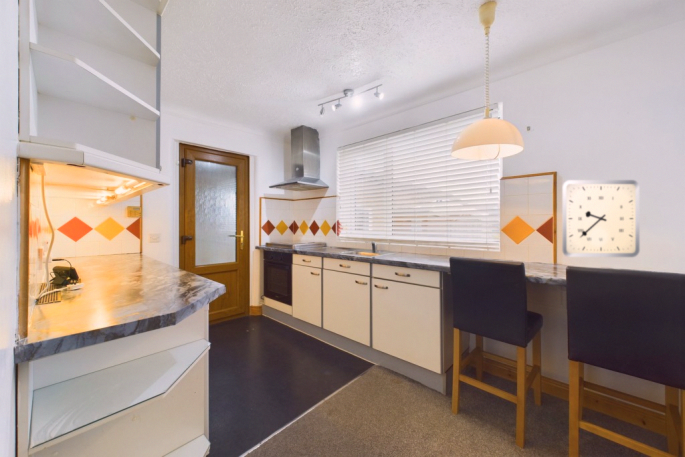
9 h 38 min
